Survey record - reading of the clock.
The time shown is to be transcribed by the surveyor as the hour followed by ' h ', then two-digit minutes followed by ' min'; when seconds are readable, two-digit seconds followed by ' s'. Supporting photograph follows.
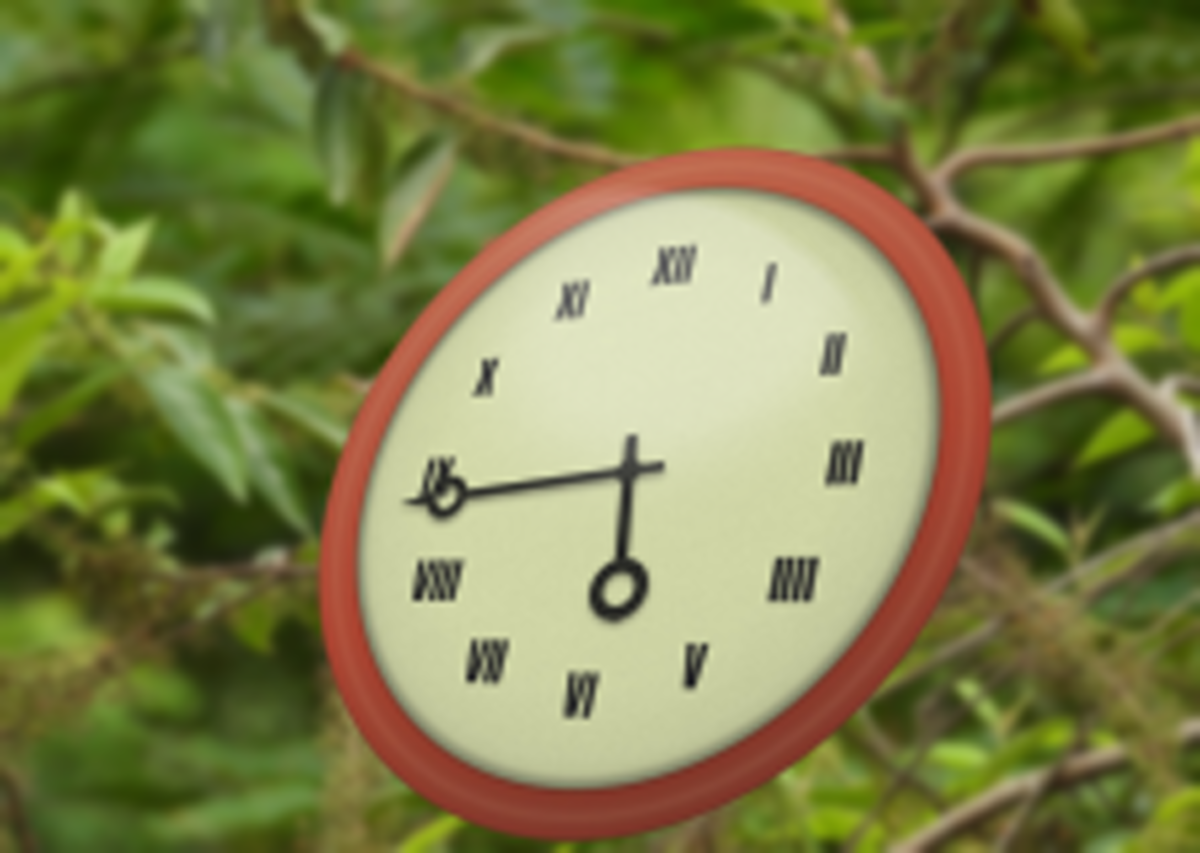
5 h 44 min
